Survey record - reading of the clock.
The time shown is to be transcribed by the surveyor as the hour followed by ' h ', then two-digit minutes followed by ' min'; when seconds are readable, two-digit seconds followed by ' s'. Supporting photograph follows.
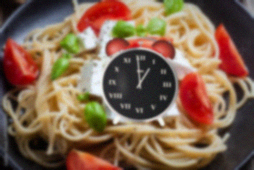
12 h 59 min
